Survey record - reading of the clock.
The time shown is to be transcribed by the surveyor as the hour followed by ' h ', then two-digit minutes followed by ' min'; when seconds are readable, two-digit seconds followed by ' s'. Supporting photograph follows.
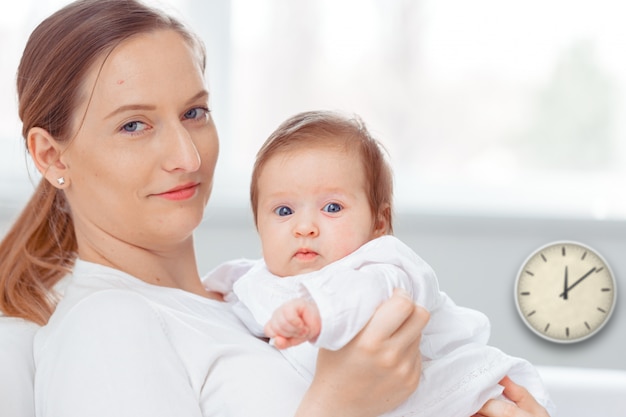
12 h 09 min
